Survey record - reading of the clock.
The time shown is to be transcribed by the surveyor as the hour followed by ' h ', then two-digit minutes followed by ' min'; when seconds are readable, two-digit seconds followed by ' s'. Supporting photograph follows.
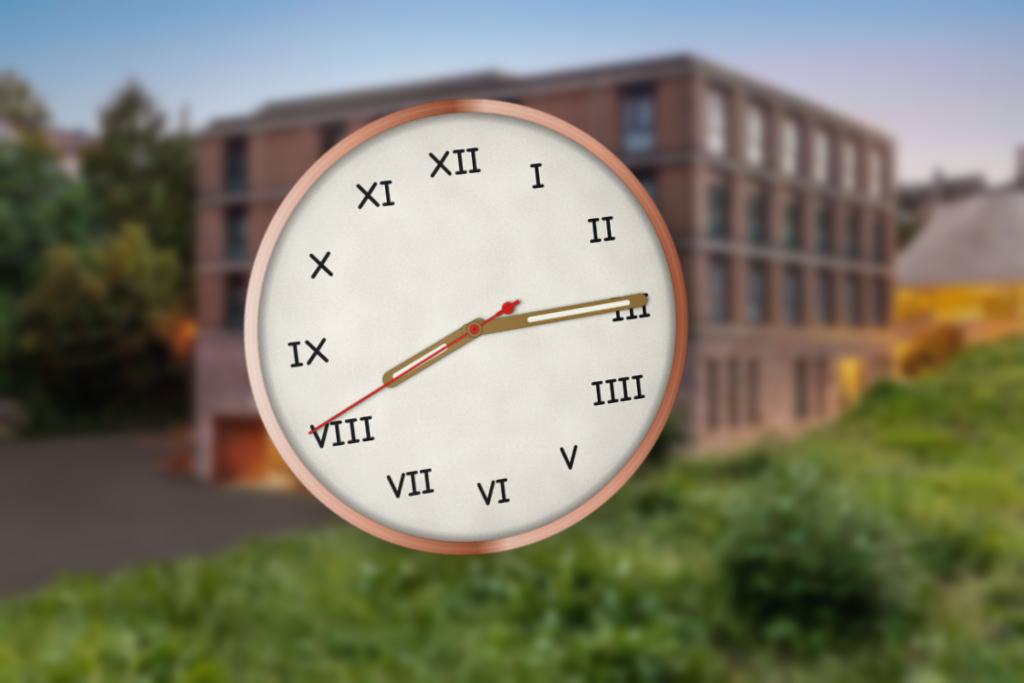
8 h 14 min 41 s
